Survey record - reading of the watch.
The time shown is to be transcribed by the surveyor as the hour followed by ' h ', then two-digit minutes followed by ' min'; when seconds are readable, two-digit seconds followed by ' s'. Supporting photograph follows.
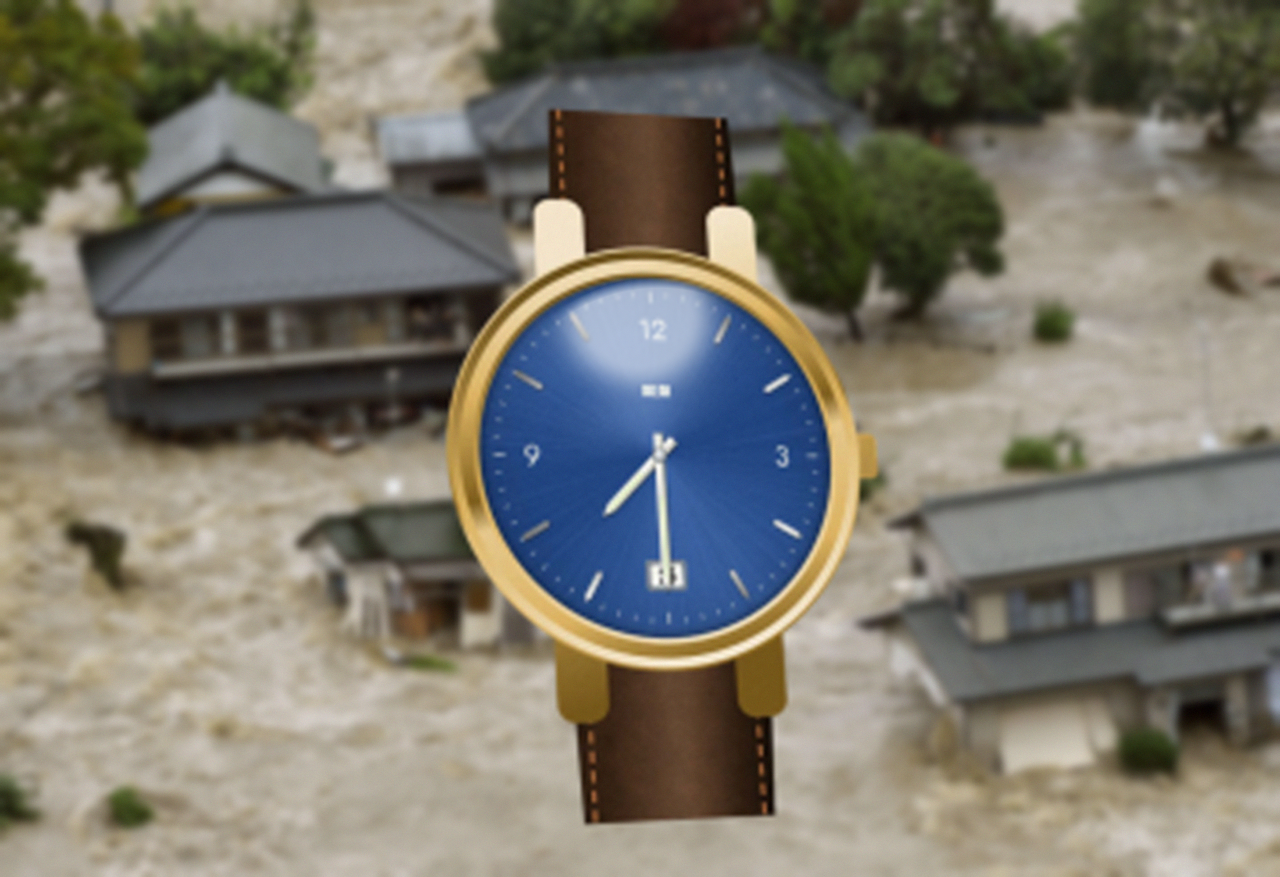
7 h 30 min
